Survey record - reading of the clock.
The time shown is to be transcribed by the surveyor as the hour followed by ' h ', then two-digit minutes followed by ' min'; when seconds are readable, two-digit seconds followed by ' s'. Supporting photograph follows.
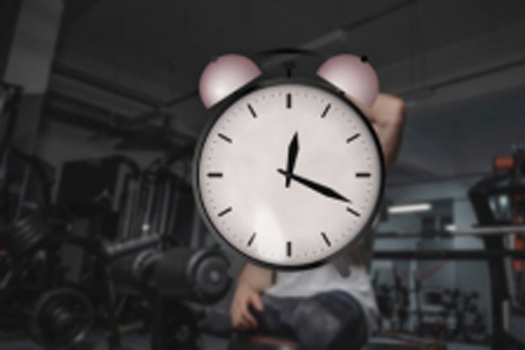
12 h 19 min
